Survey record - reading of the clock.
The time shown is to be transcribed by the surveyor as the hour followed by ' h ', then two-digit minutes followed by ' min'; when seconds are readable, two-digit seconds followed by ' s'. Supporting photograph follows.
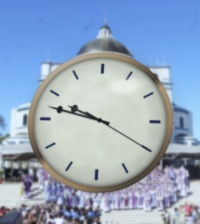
9 h 47 min 20 s
